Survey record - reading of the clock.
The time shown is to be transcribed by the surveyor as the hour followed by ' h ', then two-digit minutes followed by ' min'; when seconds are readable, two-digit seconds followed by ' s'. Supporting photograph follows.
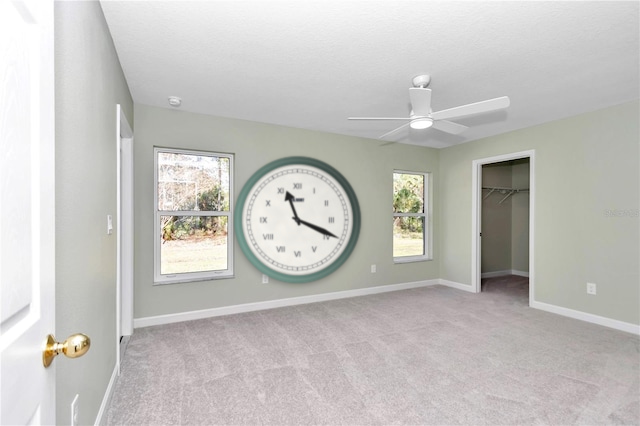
11 h 19 min
